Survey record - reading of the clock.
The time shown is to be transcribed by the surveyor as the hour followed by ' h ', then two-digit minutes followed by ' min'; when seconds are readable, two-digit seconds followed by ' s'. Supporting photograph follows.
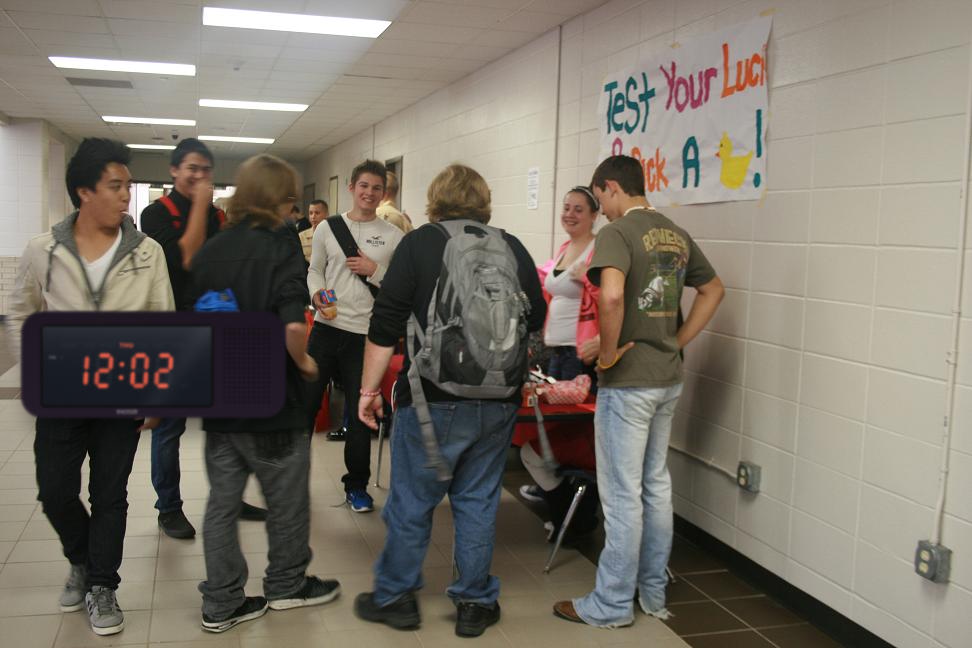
12 h 02 min
